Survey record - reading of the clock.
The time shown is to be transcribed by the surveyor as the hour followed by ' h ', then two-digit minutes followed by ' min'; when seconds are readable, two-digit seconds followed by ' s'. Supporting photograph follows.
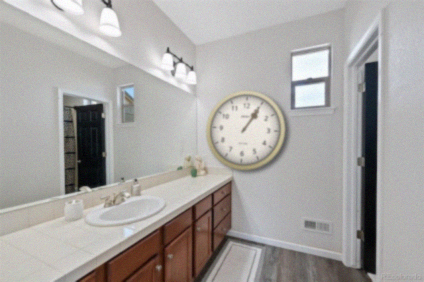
1 h 05 min
